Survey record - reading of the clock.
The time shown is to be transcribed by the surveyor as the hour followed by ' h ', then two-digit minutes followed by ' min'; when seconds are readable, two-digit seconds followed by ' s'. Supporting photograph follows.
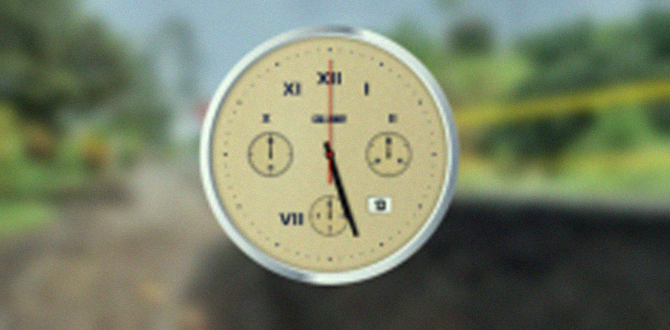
5 h 27 min
